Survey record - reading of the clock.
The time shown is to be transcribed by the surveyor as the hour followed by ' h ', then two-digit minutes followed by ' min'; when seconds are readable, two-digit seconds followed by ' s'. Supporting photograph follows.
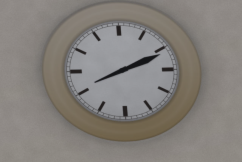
8 h 11 min
